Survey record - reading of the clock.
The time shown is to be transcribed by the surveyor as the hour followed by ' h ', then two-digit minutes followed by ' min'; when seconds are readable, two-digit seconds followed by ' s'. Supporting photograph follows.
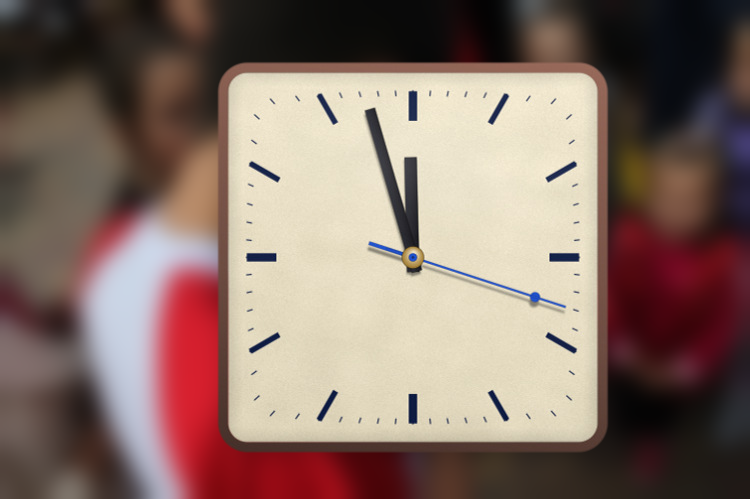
11 h 57 min 18 s
